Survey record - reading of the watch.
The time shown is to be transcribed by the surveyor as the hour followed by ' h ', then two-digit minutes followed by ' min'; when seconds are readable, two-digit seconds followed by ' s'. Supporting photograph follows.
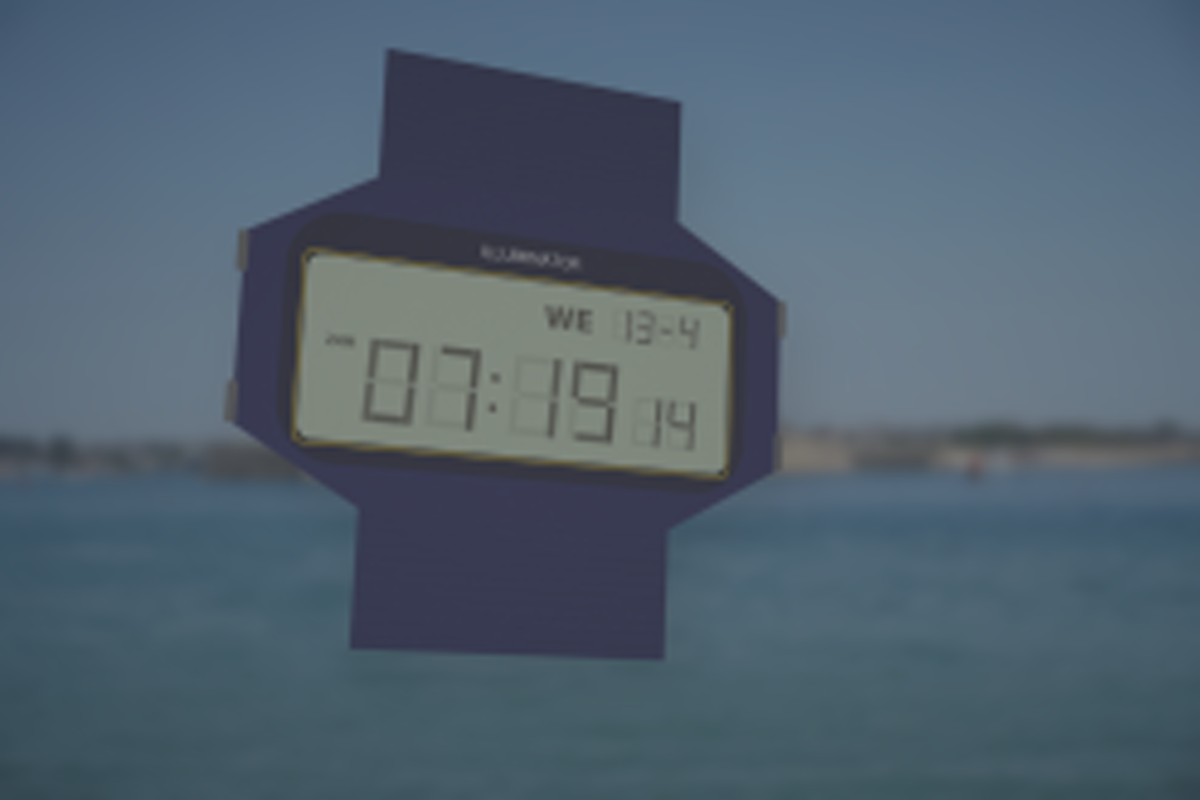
7 h 19 min 14 s
